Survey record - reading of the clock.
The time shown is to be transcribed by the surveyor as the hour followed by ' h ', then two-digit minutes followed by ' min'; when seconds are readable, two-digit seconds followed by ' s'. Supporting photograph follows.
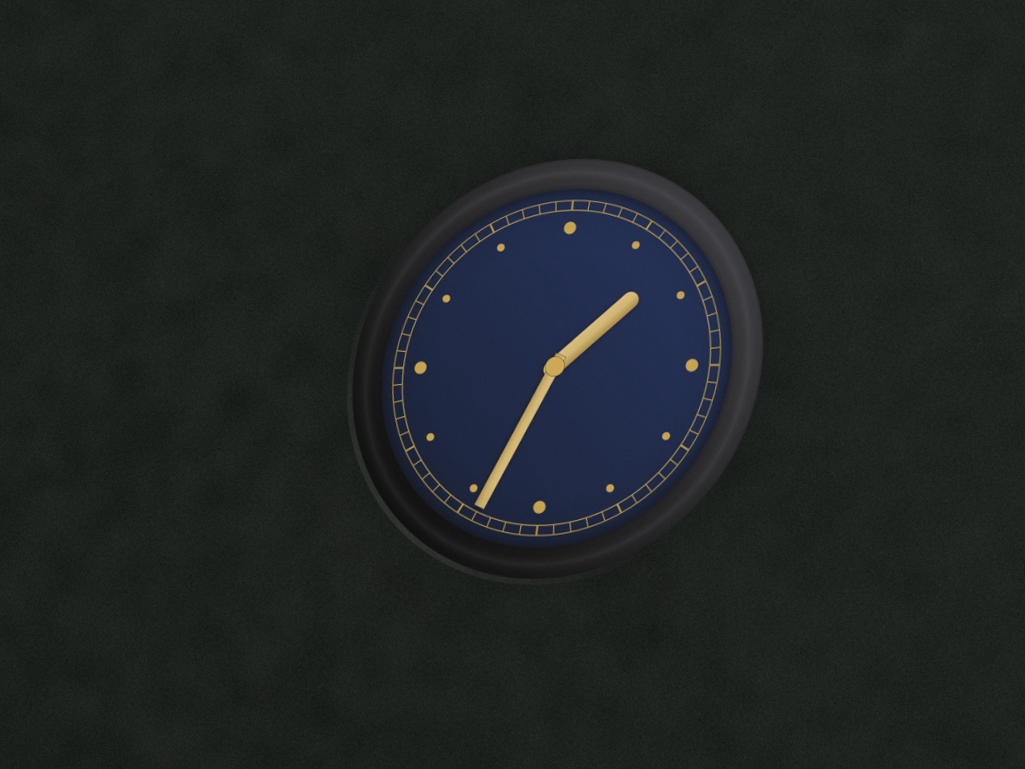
1 h 34 min
